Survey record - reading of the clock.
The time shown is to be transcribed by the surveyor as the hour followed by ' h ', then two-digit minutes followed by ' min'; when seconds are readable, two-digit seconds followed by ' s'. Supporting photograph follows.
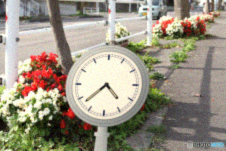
4 h 38 min
